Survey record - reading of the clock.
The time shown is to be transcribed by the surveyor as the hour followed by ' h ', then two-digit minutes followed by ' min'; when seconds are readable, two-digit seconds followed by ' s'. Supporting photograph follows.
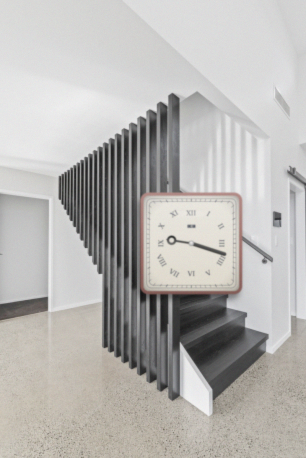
9 h 18 min
